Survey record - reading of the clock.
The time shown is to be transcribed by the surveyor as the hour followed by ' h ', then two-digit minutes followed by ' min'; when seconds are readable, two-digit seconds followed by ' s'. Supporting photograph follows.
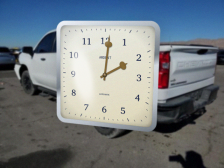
2 h 01 min
